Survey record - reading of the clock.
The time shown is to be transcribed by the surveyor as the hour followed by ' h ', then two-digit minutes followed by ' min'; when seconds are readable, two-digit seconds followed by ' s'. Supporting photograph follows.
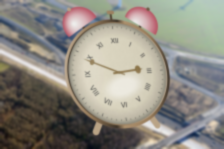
2 h 49 min
